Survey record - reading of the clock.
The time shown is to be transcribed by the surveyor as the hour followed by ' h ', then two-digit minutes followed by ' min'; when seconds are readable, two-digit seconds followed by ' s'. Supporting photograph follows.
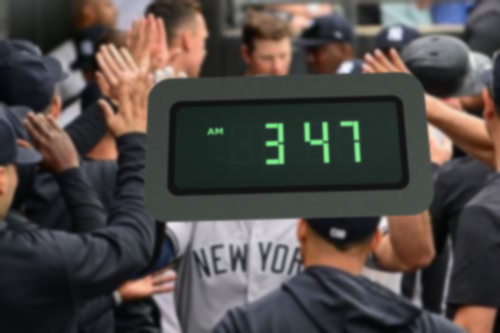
3 h 47 min
